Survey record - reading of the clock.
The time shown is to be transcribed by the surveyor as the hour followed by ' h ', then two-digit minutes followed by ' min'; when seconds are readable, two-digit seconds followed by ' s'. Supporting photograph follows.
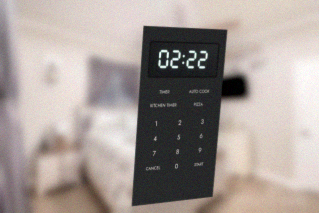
2 h 22 min
